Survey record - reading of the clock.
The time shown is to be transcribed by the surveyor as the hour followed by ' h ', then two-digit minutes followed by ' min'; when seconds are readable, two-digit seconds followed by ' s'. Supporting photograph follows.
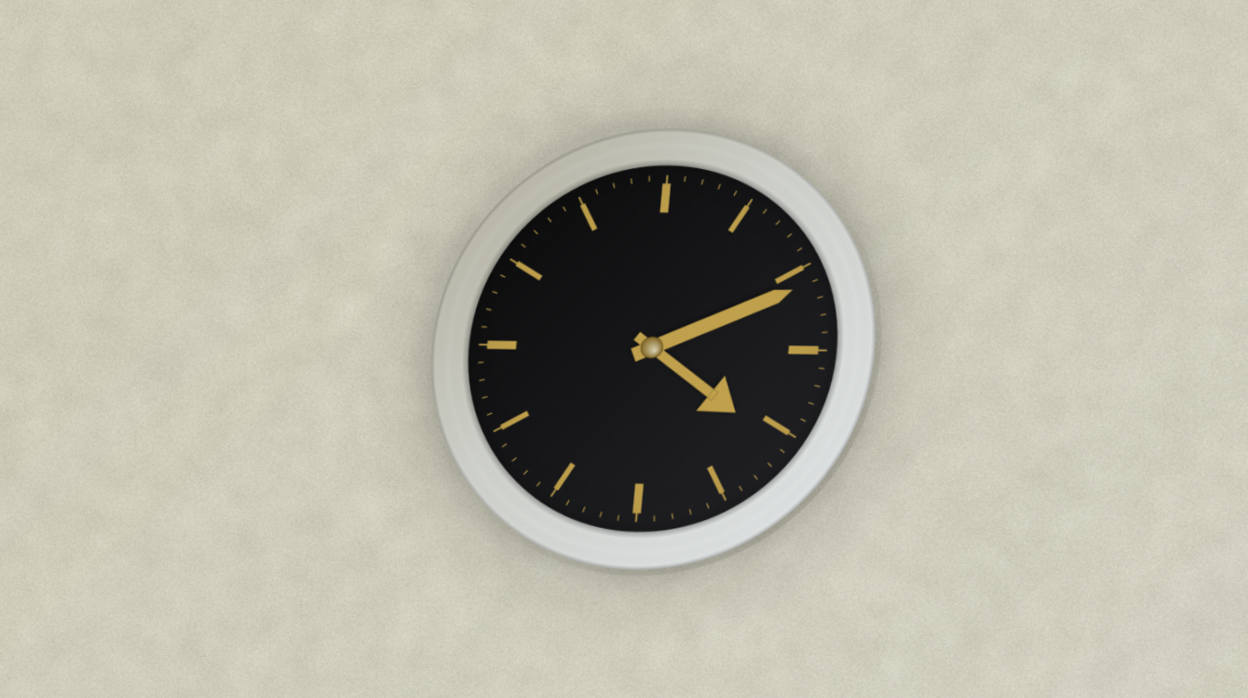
4 h 11 min
